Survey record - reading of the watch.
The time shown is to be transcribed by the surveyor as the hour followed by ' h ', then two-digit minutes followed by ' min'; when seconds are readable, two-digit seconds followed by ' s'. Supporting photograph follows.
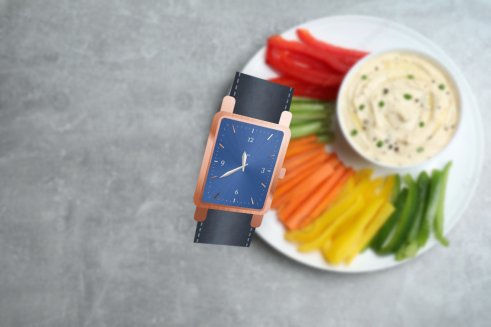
11 h 39 min
